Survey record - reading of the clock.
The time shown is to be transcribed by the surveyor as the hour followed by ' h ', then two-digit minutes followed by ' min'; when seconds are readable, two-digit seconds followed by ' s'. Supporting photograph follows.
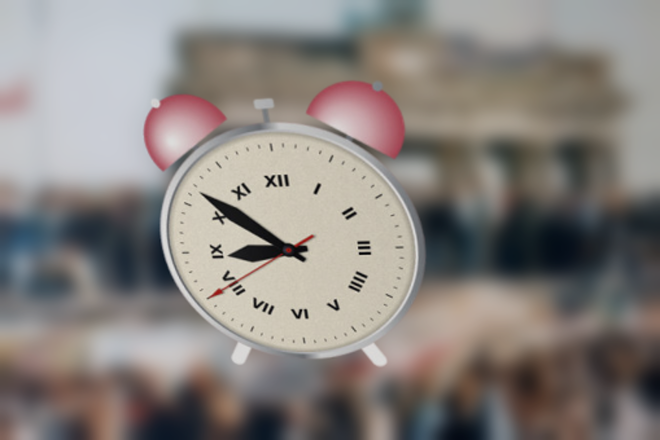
8 h 51 min 40 s
